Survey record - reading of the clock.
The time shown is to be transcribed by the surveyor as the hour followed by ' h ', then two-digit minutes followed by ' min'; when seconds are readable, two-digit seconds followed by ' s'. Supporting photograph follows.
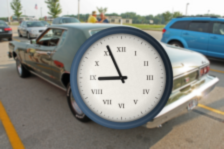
8 h 56 min
